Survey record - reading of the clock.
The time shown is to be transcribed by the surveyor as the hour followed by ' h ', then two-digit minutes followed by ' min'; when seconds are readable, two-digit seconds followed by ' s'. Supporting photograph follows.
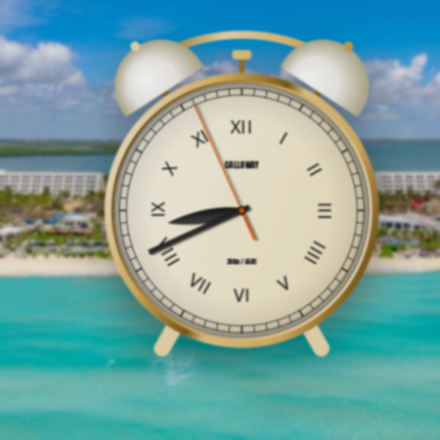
8 h 40 min 56 s
